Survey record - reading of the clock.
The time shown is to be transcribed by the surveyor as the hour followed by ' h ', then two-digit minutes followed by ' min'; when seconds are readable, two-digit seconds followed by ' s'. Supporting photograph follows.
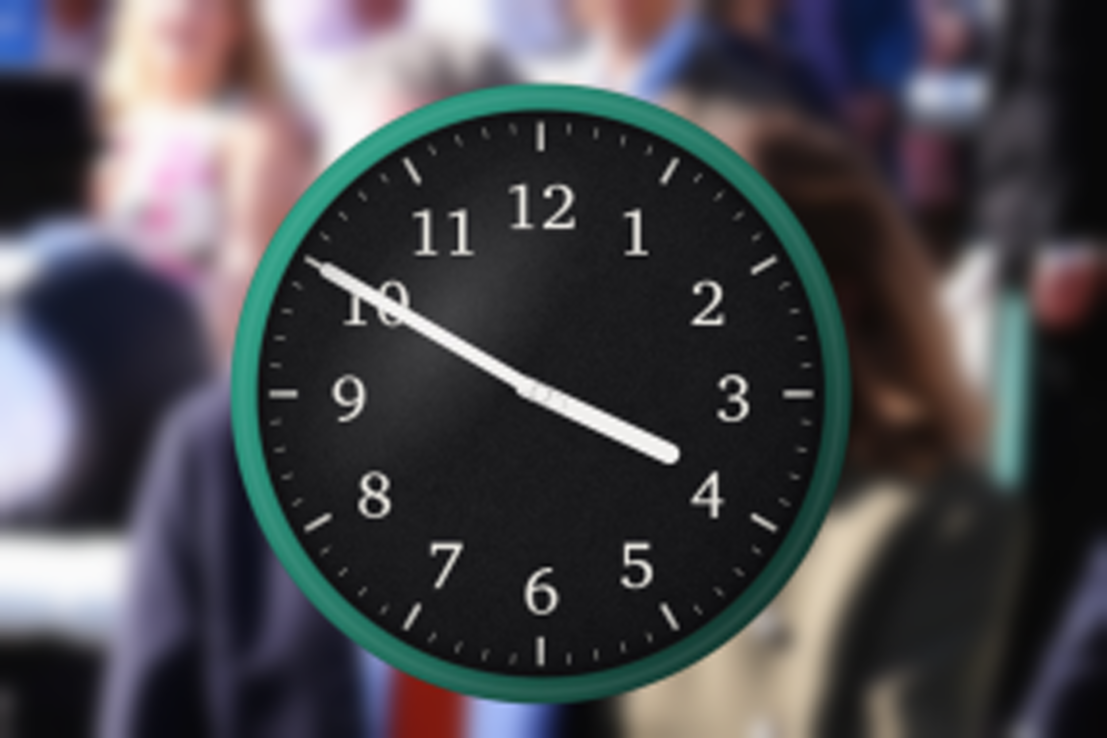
3 h 50 min
